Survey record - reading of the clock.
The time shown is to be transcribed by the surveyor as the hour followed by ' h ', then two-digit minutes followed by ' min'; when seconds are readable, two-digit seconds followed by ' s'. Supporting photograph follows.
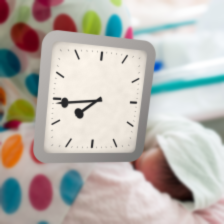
7 h 44 min
